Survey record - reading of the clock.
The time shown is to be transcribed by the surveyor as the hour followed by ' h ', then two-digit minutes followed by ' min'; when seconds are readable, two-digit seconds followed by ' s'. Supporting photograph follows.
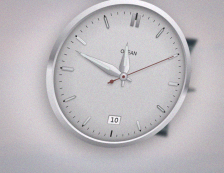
11 h 48 min 10 s
